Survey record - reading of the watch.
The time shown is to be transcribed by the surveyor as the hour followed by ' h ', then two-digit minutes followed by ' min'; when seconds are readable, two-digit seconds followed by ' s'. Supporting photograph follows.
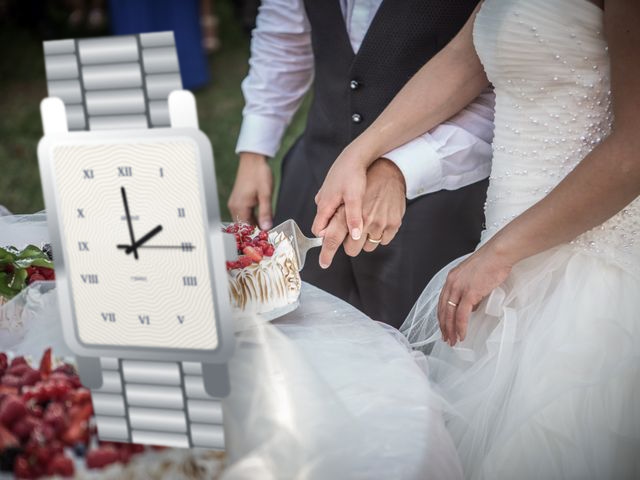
1 h 59 min 15 s
